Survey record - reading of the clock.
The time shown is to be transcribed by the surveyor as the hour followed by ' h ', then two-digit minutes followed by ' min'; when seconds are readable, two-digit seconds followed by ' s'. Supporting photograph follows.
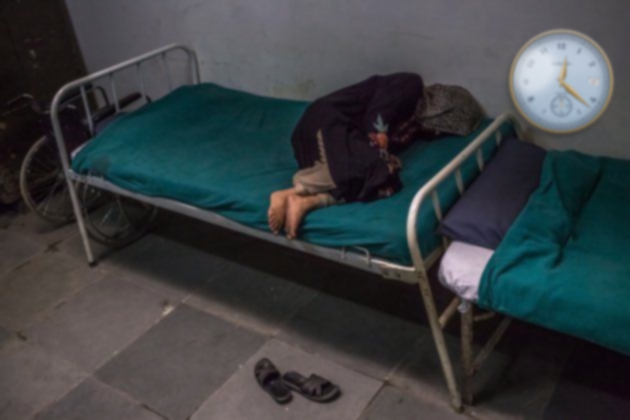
12 h 22 min
